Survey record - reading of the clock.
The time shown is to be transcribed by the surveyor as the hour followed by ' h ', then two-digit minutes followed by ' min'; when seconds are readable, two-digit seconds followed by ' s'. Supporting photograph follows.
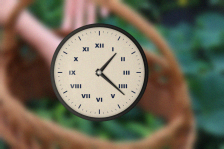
1 h 22 min
